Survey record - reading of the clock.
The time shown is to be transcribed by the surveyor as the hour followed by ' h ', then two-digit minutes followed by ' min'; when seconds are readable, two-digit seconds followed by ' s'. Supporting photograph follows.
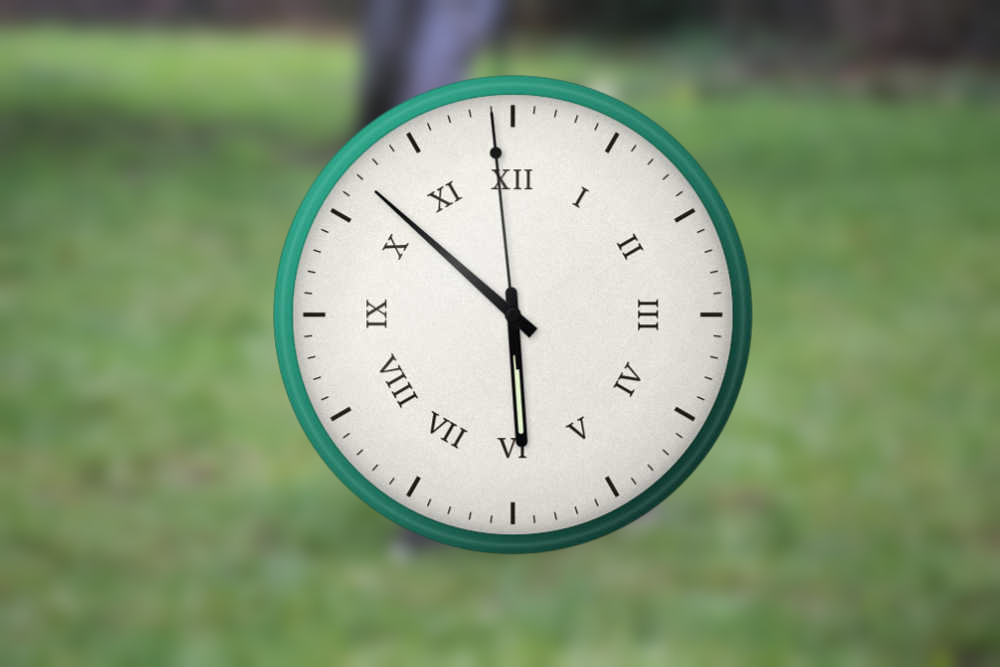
5 h 51 min 59 s
